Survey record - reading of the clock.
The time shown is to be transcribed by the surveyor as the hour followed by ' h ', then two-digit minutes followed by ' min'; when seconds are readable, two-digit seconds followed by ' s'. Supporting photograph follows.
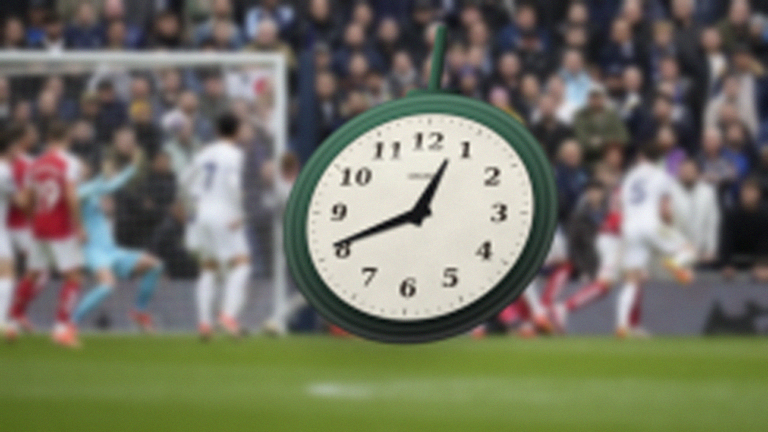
12 h 41 min
